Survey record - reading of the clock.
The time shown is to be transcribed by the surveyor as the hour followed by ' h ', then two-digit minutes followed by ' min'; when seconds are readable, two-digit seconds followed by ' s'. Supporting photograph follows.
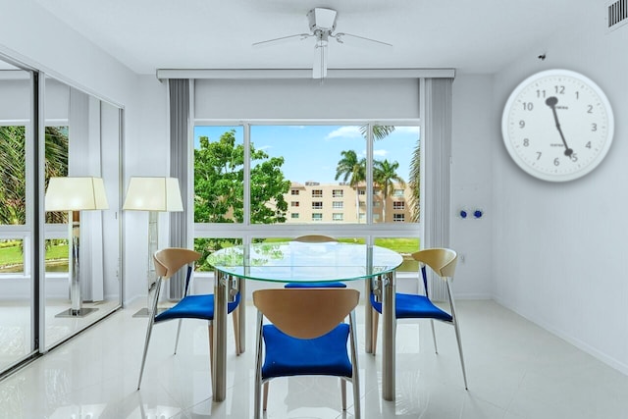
11 h 26 min
